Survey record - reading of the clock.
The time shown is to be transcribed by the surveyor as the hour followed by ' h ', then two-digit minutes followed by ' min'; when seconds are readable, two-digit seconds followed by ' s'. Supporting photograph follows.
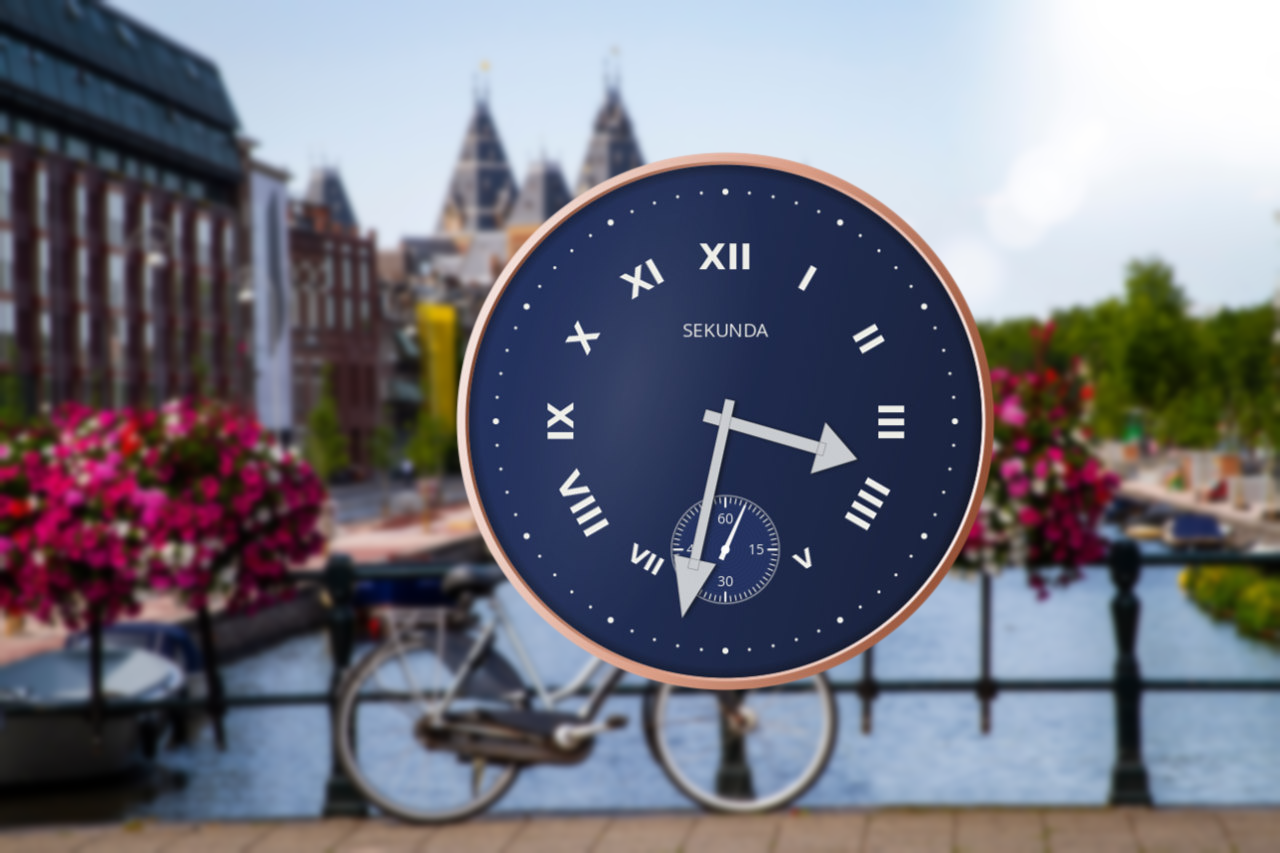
3 h 32 min 04 s
